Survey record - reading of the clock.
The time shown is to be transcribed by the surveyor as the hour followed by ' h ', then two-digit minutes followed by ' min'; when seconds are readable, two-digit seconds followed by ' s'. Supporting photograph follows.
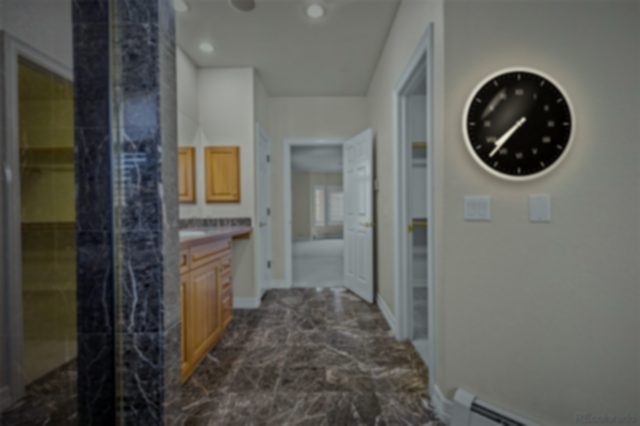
7 h 37 min
